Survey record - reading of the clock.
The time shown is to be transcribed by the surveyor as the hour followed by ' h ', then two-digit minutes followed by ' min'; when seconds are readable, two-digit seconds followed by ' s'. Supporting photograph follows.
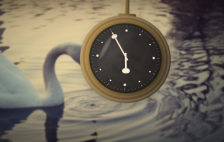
5 h 55 min
